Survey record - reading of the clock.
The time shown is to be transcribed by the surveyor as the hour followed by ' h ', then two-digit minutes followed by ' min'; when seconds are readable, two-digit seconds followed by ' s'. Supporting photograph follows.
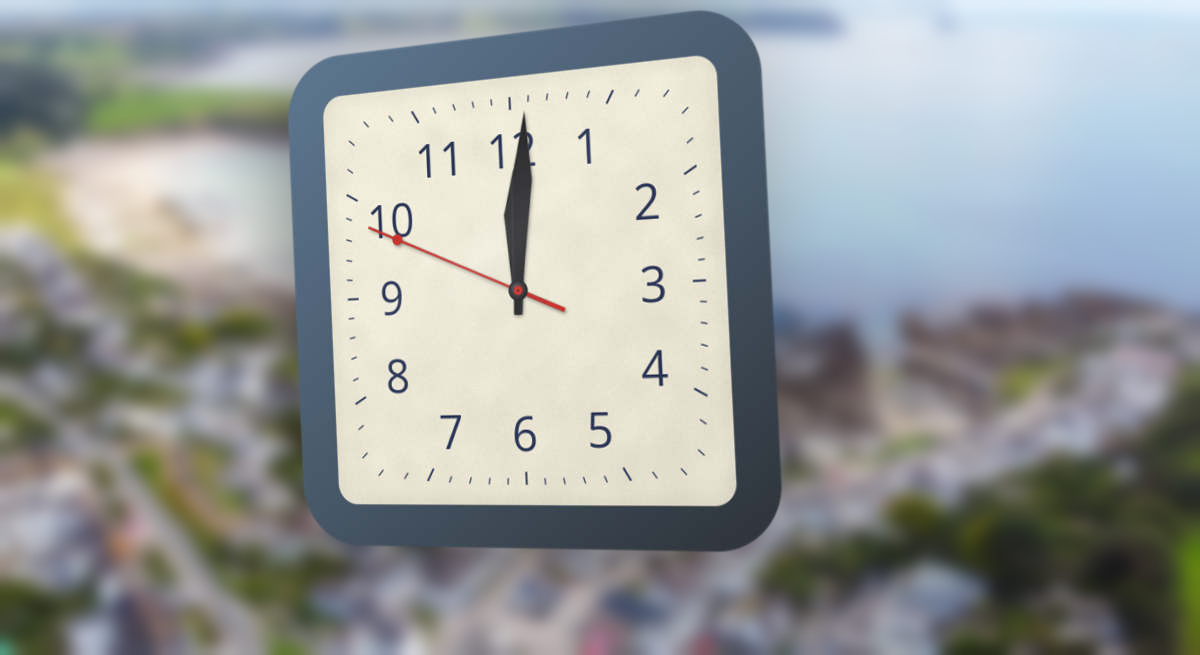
12 h 00 min 49 s
